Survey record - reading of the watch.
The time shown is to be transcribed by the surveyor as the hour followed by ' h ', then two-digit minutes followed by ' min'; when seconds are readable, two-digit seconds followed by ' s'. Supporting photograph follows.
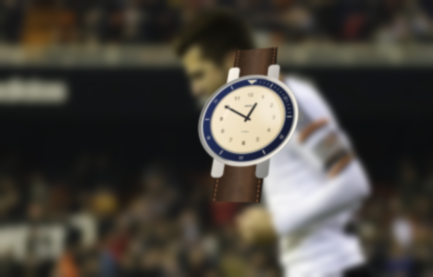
12 h 50 min
